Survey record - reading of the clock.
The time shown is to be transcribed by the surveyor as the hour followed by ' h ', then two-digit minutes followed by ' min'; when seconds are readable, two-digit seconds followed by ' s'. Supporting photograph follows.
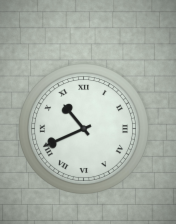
10 h 41 min
